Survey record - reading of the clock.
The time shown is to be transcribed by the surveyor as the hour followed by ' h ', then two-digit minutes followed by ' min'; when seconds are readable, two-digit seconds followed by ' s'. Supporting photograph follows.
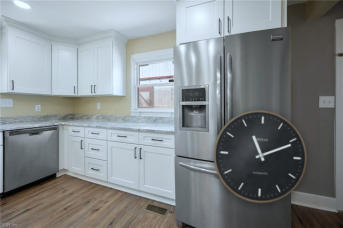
11 h 11 min
